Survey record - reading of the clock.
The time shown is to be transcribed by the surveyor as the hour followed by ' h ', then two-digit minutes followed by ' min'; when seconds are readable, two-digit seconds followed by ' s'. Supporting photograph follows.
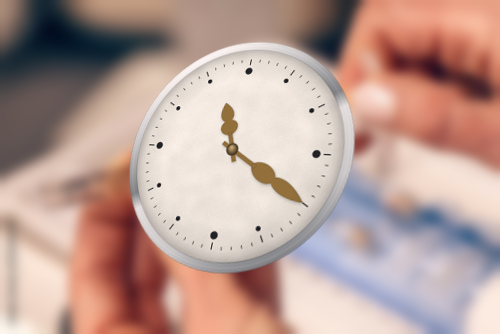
11 h 20 min
